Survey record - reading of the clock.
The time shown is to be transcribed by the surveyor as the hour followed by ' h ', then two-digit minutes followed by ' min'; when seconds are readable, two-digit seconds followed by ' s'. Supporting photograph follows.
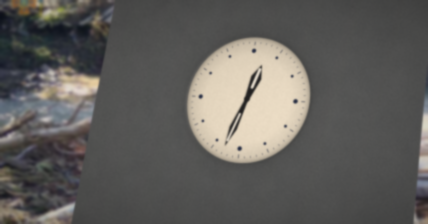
12 h 33 min
